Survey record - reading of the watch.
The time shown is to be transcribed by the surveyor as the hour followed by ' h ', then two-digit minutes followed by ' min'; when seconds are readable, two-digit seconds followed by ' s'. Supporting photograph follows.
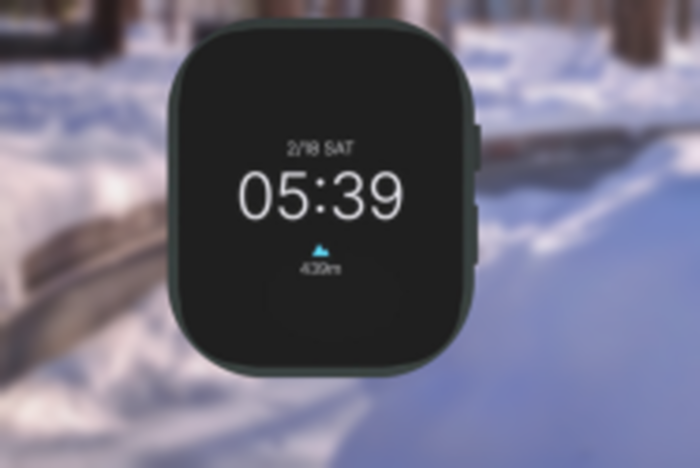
5 h 39 min
